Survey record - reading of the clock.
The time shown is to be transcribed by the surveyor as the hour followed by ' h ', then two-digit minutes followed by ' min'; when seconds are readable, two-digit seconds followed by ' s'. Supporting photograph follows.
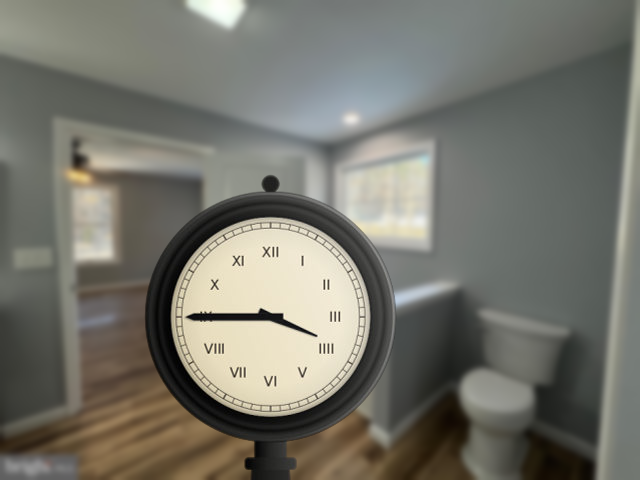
3 h 45 min
